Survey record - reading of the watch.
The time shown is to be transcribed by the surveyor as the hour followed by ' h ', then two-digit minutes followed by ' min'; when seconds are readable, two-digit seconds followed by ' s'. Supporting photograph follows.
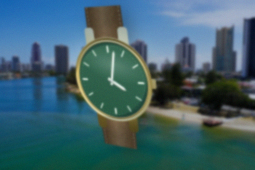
4 h 02 min
